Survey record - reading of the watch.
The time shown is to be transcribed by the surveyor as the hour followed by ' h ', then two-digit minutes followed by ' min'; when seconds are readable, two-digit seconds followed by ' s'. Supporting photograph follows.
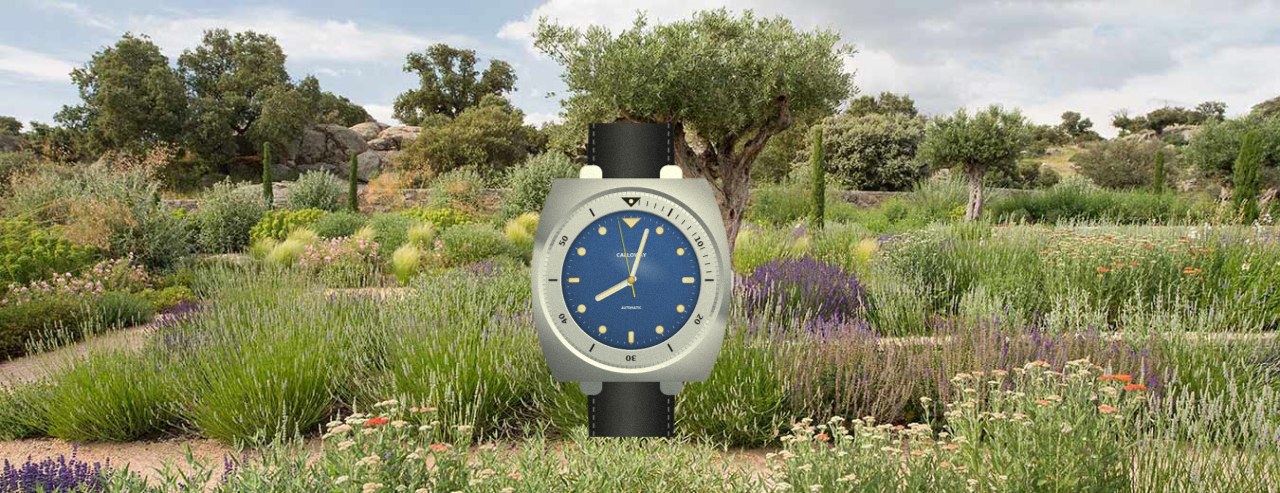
8 h 02 min 58 s
